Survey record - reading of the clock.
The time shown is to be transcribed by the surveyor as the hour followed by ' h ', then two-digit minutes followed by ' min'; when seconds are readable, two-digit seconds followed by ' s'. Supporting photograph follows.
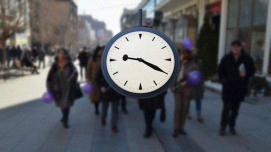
9 h 20 min
